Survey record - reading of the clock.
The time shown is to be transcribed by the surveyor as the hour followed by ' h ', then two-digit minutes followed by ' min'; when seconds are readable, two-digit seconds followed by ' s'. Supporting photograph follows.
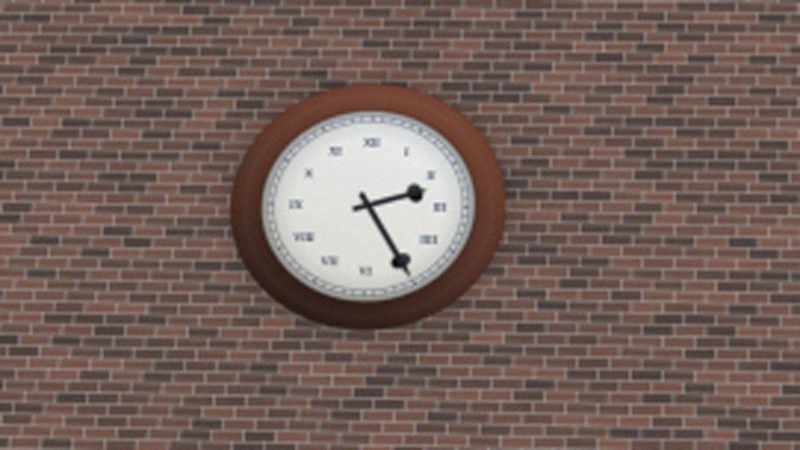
2 h 25 min
